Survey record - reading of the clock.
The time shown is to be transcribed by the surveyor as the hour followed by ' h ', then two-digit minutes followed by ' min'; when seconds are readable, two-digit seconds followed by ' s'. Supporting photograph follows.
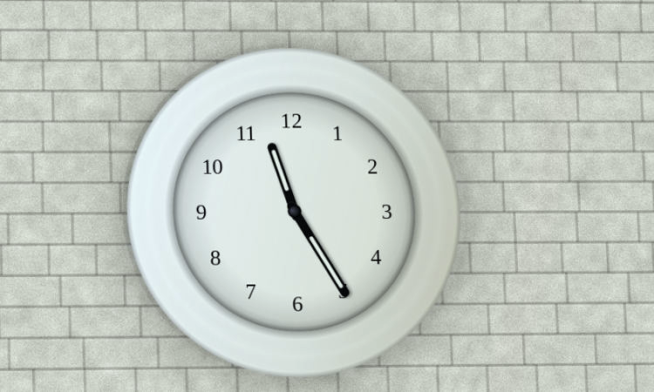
11 h 25 min
